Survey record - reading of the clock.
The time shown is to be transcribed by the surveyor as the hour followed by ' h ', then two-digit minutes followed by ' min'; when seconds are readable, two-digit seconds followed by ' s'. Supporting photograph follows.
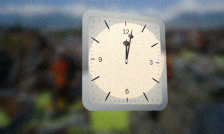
12 h 02 min
